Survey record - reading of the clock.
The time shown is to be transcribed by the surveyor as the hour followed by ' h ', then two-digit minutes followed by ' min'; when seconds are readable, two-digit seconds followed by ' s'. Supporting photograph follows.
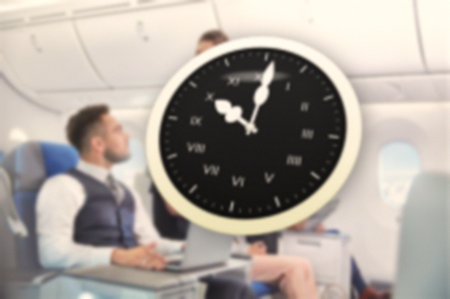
10 h 01 min
